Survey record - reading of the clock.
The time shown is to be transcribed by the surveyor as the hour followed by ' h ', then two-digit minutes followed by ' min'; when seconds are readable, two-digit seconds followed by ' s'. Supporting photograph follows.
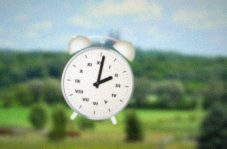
2 h 01 min
